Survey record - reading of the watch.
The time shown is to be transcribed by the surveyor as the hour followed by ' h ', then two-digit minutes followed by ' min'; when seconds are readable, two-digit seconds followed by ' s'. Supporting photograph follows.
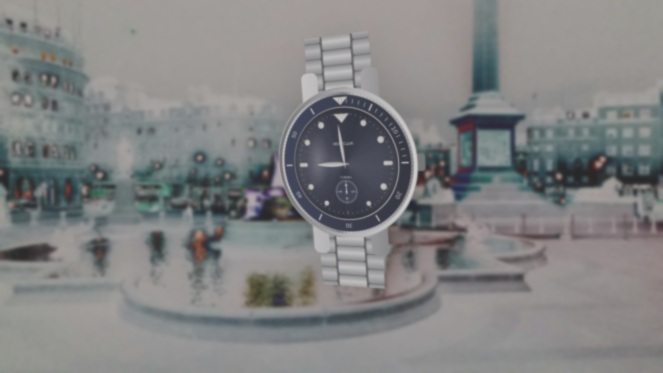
8 h 59 min
